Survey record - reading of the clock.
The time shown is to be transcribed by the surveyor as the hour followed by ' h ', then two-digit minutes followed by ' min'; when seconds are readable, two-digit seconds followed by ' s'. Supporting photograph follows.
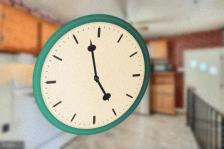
4 h 58 min
